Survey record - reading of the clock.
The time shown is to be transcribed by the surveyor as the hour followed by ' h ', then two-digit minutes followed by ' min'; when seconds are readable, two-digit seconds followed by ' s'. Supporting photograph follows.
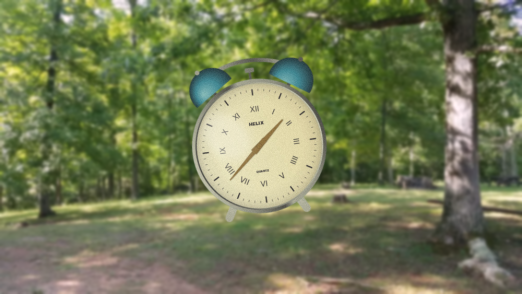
1 h 38 min
